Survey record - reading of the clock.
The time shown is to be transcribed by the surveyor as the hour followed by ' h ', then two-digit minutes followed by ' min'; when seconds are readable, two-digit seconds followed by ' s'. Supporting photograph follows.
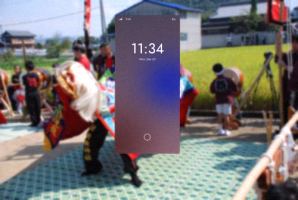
11 h 34 min
